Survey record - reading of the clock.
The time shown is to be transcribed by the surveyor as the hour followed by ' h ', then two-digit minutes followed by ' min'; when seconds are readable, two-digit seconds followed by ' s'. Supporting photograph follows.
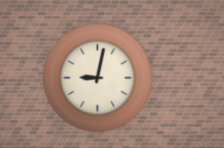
9 h 02 min
